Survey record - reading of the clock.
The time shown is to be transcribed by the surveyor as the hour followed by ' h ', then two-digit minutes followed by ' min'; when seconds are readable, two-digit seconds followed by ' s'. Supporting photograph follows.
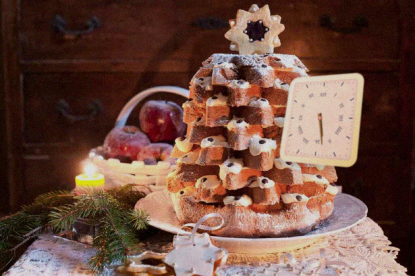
5 h 28 min
